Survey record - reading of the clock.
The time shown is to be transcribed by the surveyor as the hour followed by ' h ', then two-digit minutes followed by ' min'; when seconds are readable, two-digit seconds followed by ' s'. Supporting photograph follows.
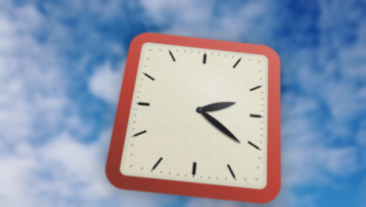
2 h 21 min
